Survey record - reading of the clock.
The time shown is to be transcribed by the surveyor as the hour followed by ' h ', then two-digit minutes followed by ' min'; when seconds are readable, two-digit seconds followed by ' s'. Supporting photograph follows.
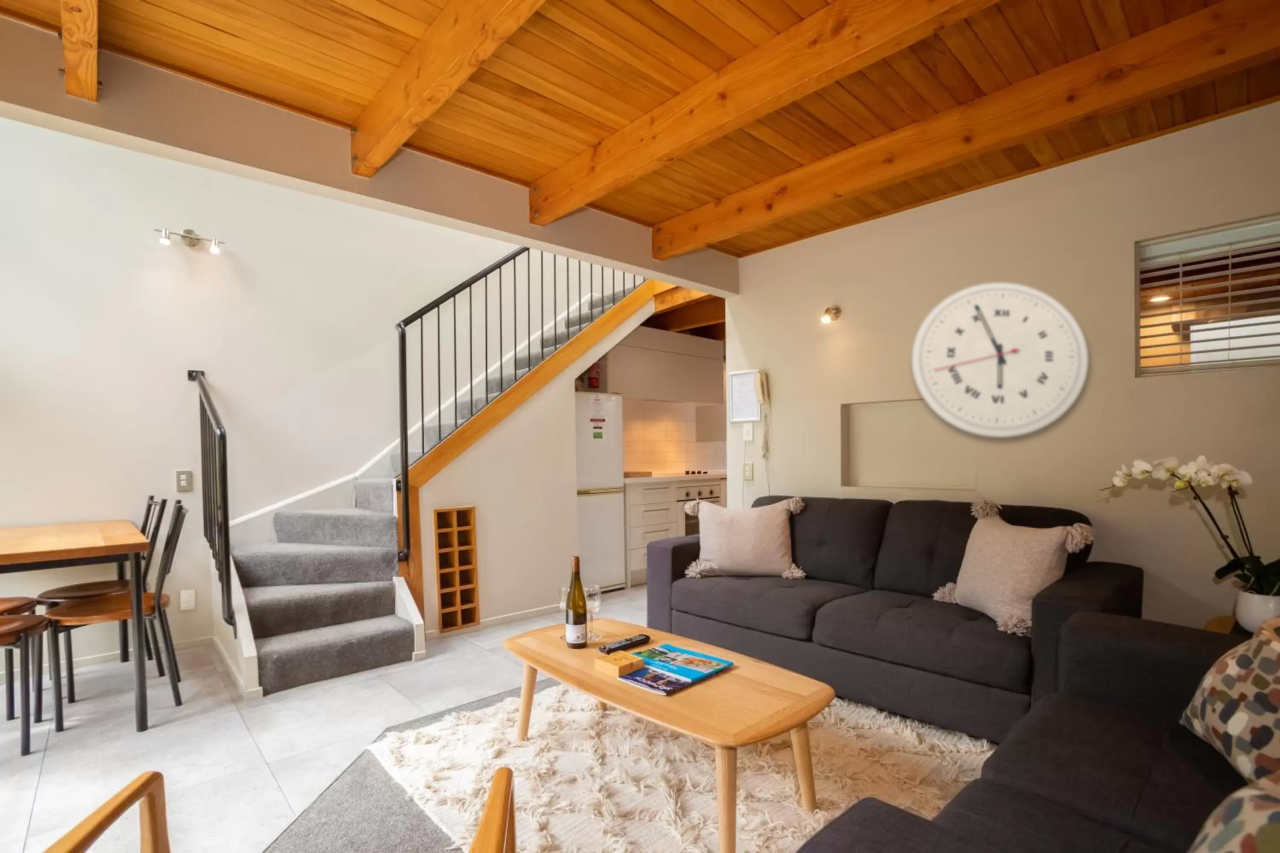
5 h 55 min 42 s
